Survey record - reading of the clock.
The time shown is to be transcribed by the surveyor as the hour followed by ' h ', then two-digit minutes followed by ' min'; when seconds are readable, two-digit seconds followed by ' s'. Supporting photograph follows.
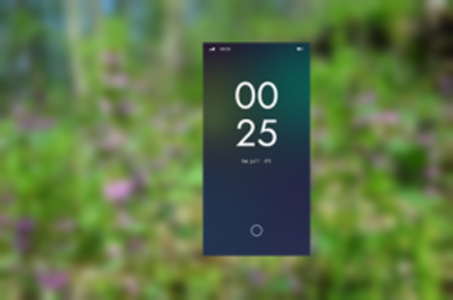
0 h 25 min
